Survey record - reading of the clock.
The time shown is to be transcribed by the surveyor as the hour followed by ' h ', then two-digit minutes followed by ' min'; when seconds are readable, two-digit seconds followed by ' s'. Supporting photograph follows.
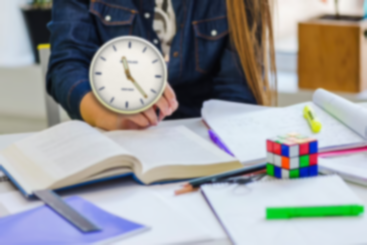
11 h 23 min
